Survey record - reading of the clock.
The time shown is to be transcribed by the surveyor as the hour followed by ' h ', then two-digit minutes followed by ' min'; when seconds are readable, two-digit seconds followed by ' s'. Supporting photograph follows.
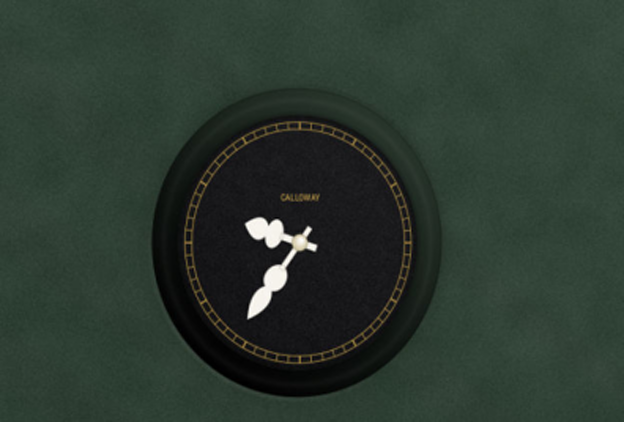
9 h 36 min
